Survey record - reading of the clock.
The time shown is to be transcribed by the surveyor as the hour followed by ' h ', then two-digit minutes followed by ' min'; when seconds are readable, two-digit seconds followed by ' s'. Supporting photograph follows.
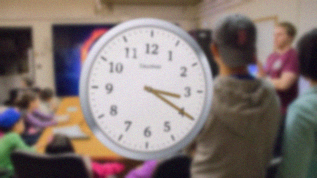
3 h 20 min
